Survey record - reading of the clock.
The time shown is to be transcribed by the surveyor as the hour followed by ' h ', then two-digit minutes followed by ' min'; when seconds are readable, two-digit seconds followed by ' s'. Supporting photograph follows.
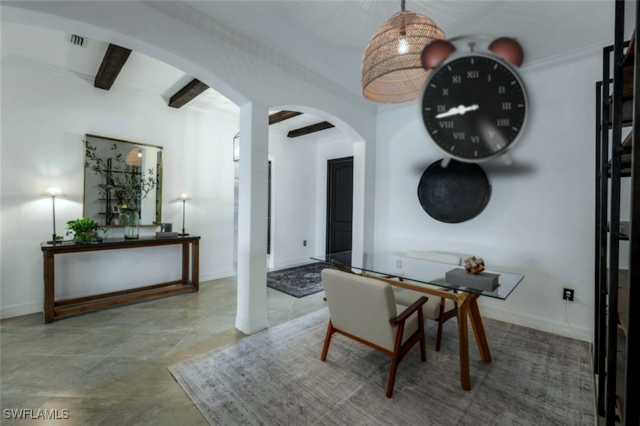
8 h 43 min
